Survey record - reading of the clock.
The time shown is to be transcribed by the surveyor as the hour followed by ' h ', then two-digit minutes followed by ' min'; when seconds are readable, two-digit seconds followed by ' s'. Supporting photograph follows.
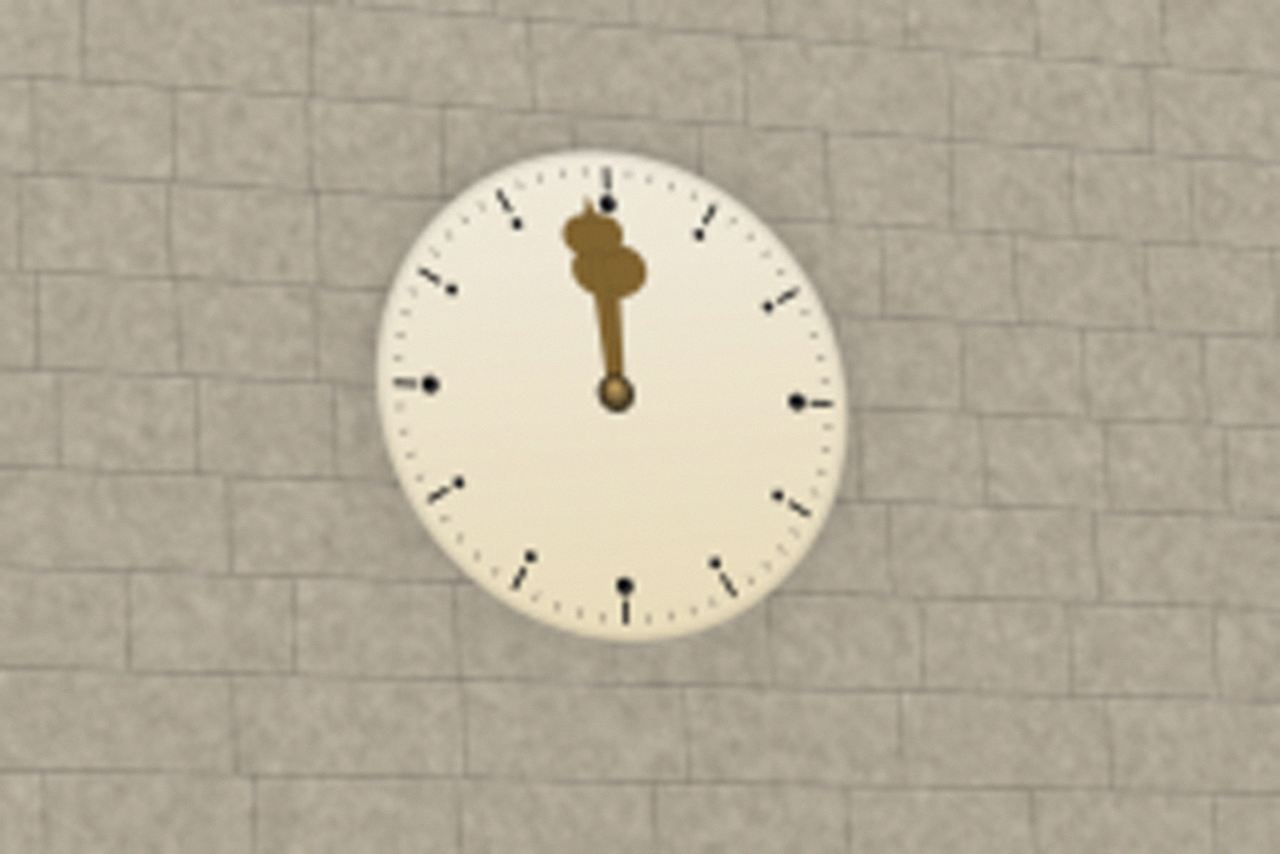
11 h 59 min
